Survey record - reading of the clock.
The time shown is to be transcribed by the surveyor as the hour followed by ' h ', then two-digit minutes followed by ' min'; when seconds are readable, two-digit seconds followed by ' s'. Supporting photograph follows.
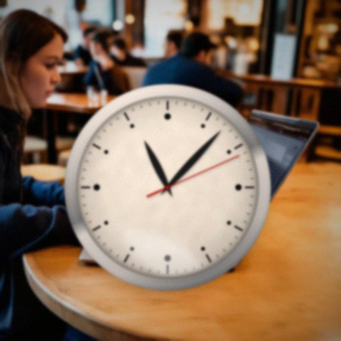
11 h 07 min 11 s
